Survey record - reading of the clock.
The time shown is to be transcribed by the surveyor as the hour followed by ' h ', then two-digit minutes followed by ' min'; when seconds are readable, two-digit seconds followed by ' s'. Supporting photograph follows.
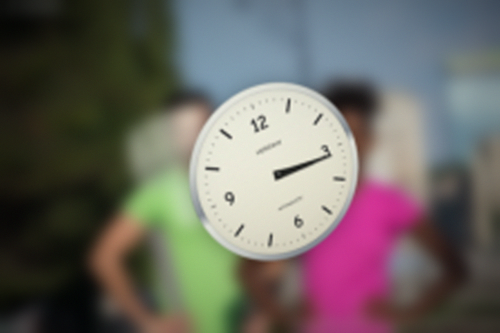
3 h 16 min
